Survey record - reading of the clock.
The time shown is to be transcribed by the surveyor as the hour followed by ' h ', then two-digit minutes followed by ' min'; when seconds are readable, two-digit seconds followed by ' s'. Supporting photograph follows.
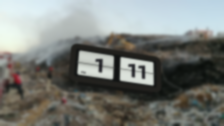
1 h 11 min
